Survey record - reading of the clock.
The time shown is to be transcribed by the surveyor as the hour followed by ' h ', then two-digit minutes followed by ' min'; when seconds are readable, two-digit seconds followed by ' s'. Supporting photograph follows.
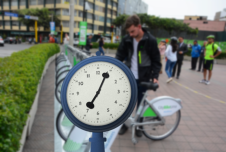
7 h 04 min
